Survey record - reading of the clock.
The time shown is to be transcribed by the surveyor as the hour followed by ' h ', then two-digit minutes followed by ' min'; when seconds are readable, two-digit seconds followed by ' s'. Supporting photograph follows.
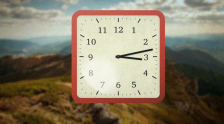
3 h 13 min
